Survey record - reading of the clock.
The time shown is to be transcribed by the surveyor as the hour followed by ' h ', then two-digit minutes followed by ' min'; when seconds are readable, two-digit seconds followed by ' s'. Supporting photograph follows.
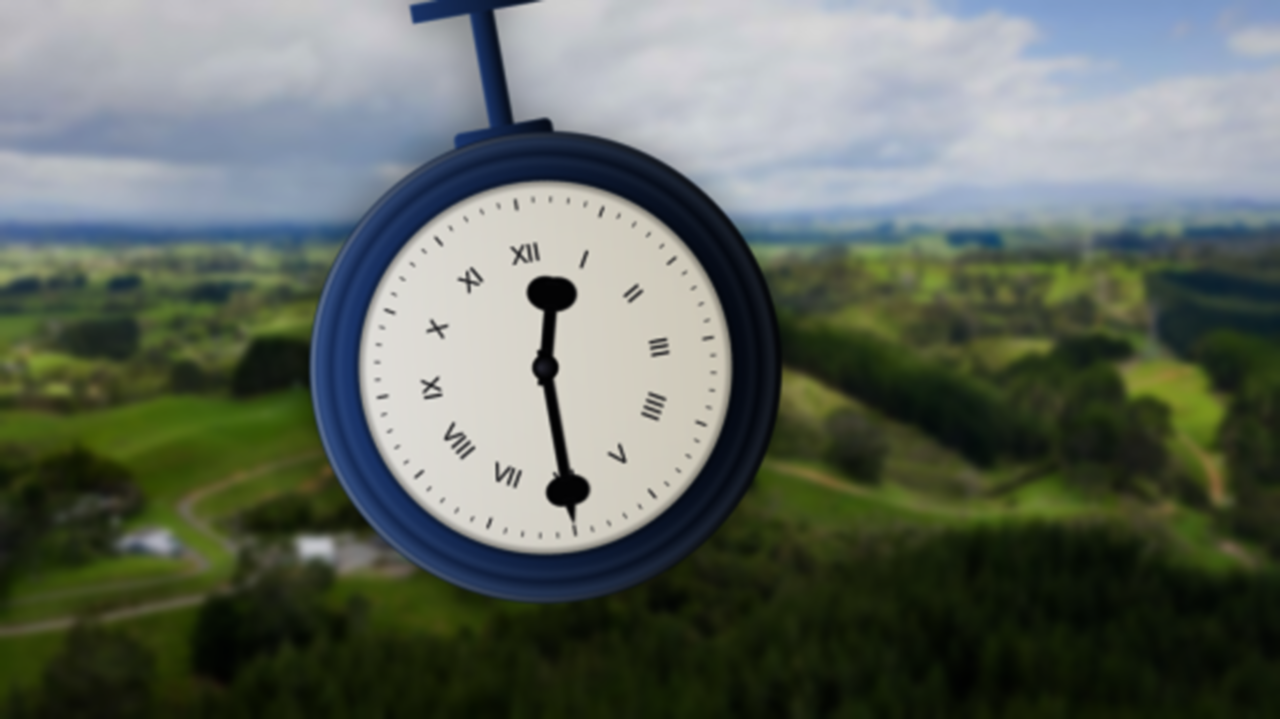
12 h 30 min
